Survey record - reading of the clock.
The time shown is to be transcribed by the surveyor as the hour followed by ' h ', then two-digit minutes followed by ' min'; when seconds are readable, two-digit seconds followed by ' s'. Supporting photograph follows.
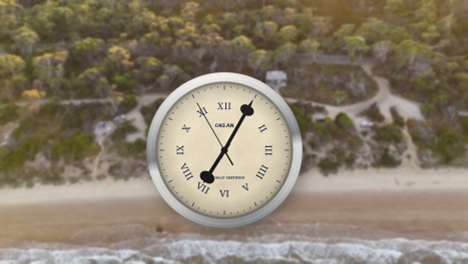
7 h 04 min 55 s
